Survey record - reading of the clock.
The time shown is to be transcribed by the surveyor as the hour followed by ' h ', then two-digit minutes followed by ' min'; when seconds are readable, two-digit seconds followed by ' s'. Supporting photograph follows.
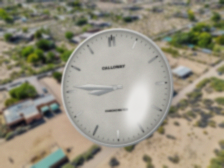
8 h 46 min
